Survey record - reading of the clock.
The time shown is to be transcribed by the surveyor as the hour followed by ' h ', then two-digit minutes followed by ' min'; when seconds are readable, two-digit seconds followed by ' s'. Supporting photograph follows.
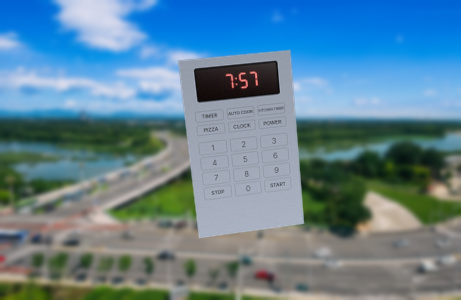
7 h 57 min
